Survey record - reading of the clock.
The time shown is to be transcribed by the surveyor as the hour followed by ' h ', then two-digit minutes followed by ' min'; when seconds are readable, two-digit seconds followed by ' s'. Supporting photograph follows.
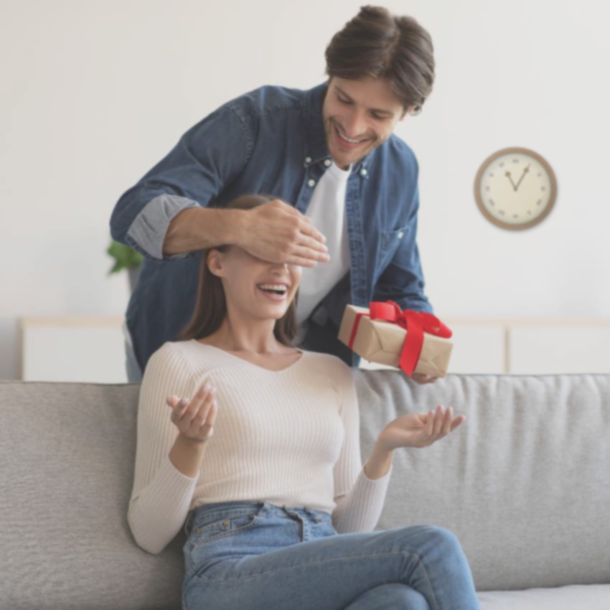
11 h 05 min
